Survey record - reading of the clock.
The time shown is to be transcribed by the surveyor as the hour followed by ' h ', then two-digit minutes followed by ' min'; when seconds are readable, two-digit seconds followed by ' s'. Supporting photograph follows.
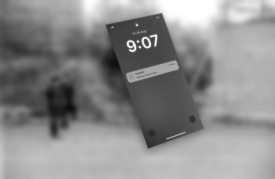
9 h 07 min
